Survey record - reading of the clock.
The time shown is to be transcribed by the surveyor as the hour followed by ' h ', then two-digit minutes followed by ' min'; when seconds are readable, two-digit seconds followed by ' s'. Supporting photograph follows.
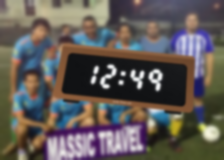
12 h 49 min
